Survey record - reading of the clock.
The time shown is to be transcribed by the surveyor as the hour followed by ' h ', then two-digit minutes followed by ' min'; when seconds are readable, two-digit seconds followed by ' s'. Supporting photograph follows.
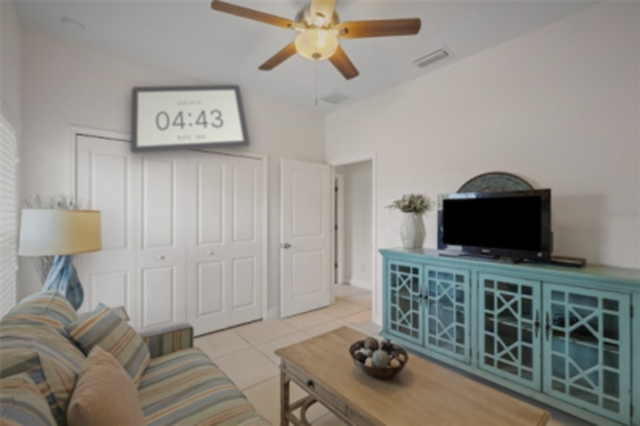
4 h 43 min
